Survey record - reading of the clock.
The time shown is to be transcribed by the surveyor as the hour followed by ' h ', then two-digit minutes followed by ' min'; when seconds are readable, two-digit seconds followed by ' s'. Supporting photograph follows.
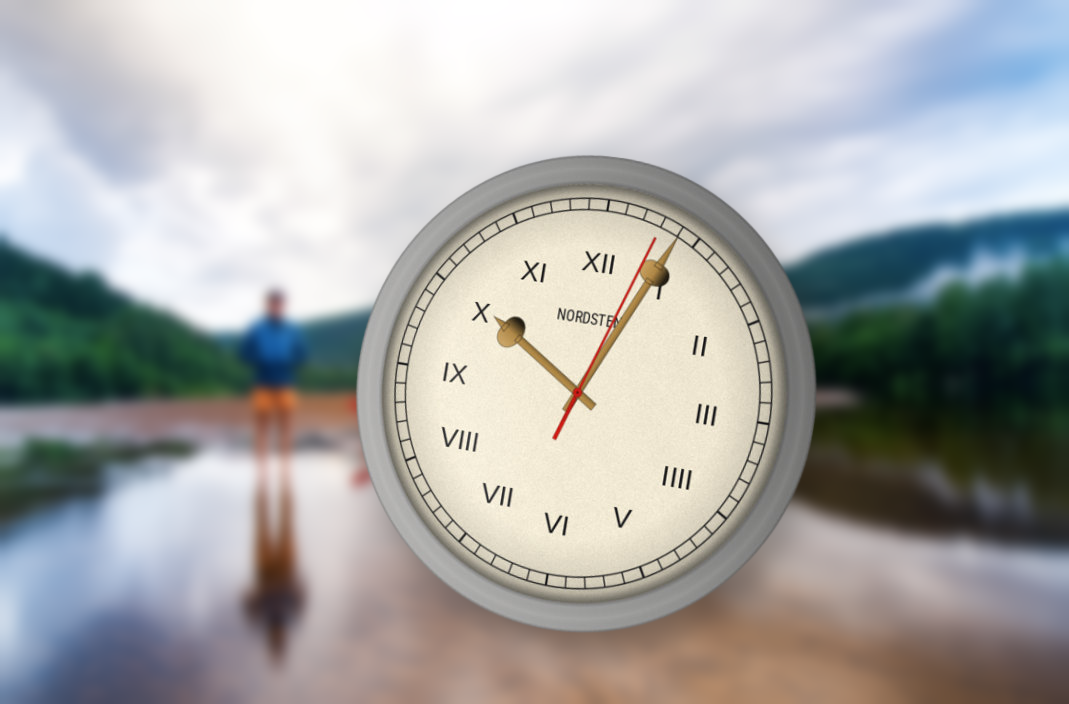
10 h 04 min 03 s
